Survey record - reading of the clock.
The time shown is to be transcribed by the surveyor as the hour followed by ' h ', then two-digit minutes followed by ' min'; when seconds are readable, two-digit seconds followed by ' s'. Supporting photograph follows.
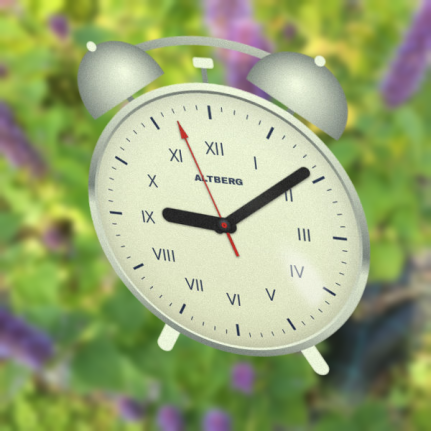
9 h 08 min 57 s
